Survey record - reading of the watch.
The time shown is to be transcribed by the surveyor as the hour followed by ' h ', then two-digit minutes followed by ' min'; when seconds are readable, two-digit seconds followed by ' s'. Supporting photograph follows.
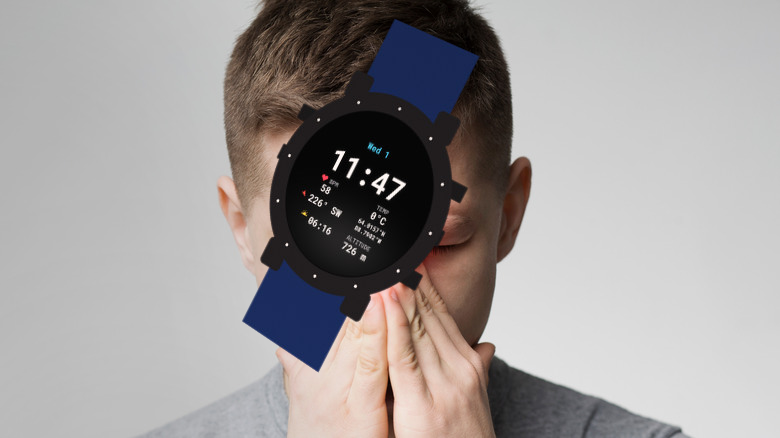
11 h 47 min
